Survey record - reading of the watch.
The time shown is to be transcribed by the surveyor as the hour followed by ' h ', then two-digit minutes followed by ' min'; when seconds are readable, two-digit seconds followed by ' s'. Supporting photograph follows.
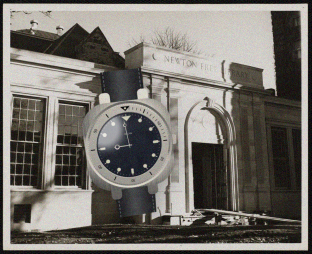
8 h 59 min
